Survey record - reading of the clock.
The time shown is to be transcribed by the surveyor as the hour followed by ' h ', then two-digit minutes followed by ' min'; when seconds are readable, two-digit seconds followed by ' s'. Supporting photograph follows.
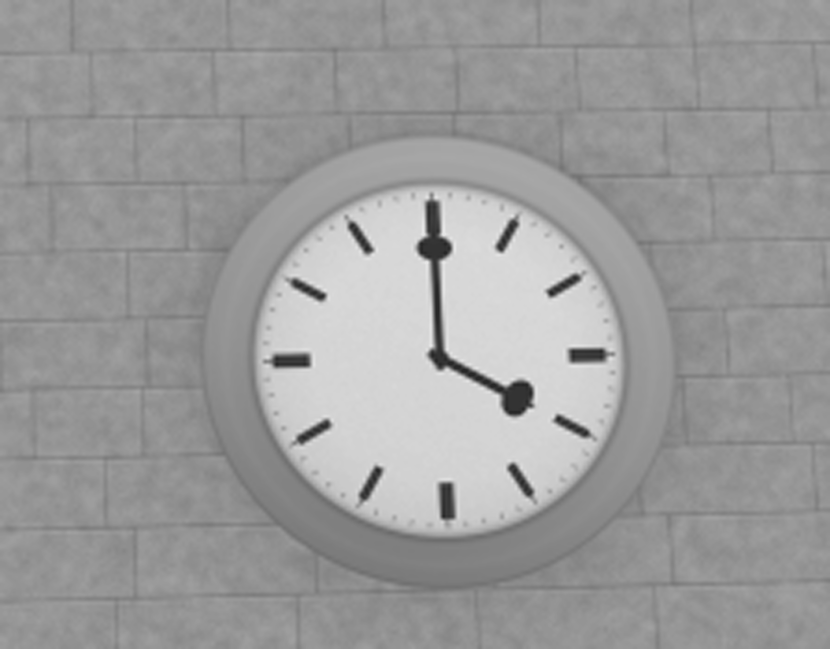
4 h 00 min
